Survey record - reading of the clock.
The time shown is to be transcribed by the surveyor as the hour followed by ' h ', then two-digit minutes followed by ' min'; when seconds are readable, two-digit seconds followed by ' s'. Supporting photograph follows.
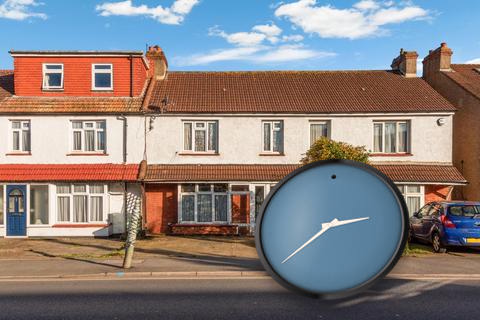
2 h 38 min
